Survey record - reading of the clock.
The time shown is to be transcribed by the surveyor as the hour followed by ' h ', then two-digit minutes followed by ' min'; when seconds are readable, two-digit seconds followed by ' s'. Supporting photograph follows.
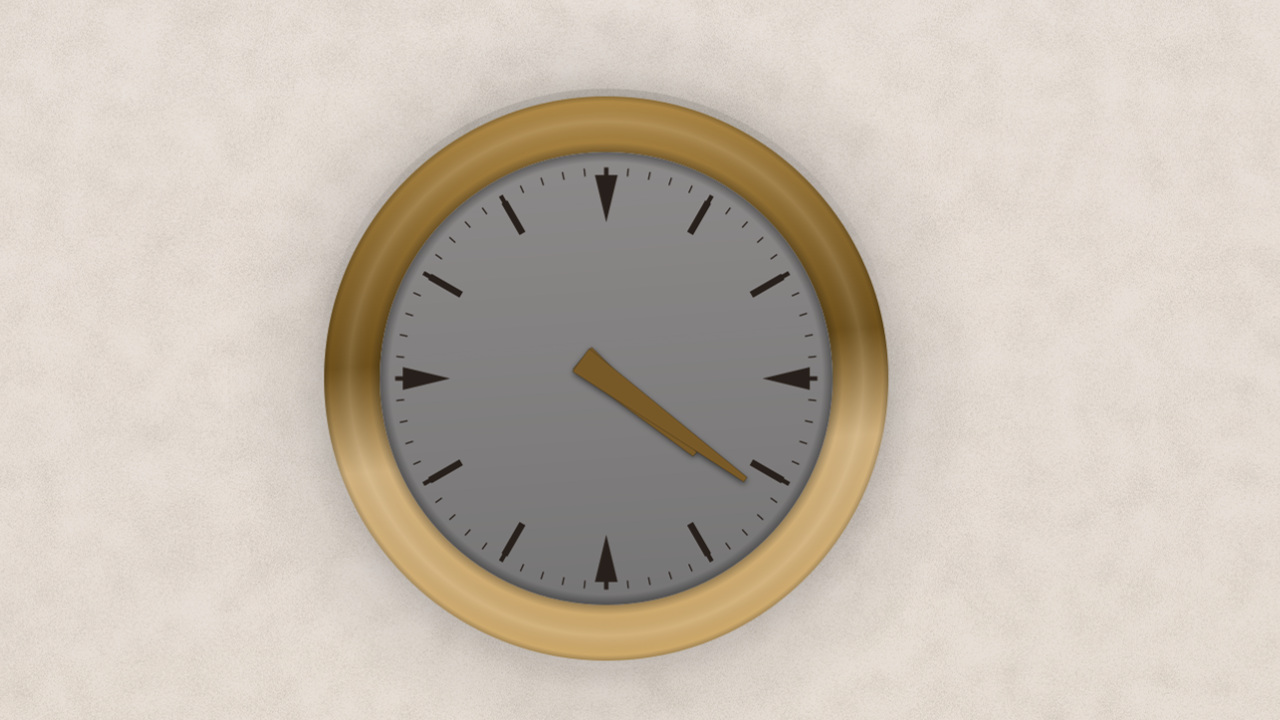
4 h 21 min
